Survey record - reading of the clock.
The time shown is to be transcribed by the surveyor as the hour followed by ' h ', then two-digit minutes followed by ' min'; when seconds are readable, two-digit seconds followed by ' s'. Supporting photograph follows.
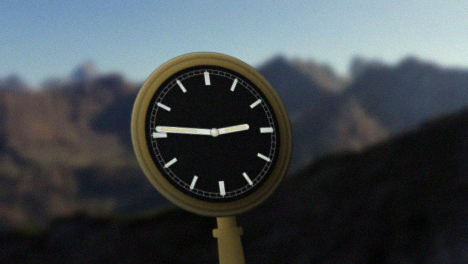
2 h 46 min
